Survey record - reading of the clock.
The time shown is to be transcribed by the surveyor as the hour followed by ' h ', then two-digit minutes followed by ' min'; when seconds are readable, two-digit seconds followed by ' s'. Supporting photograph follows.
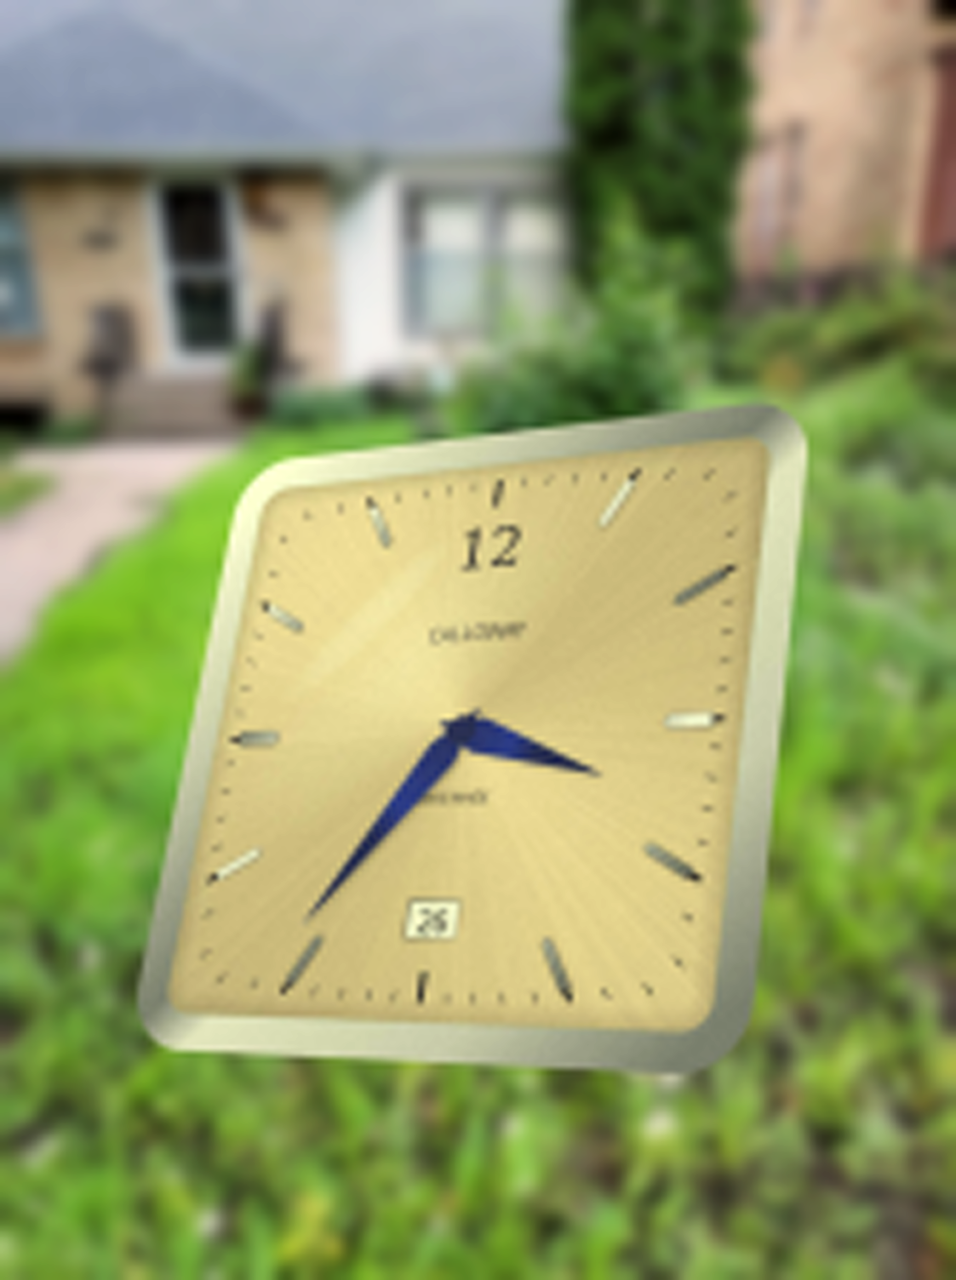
3 h 36 min
